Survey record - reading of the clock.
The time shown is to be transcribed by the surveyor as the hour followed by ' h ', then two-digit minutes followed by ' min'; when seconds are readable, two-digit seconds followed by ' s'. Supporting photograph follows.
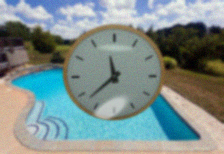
11 h 38 min
